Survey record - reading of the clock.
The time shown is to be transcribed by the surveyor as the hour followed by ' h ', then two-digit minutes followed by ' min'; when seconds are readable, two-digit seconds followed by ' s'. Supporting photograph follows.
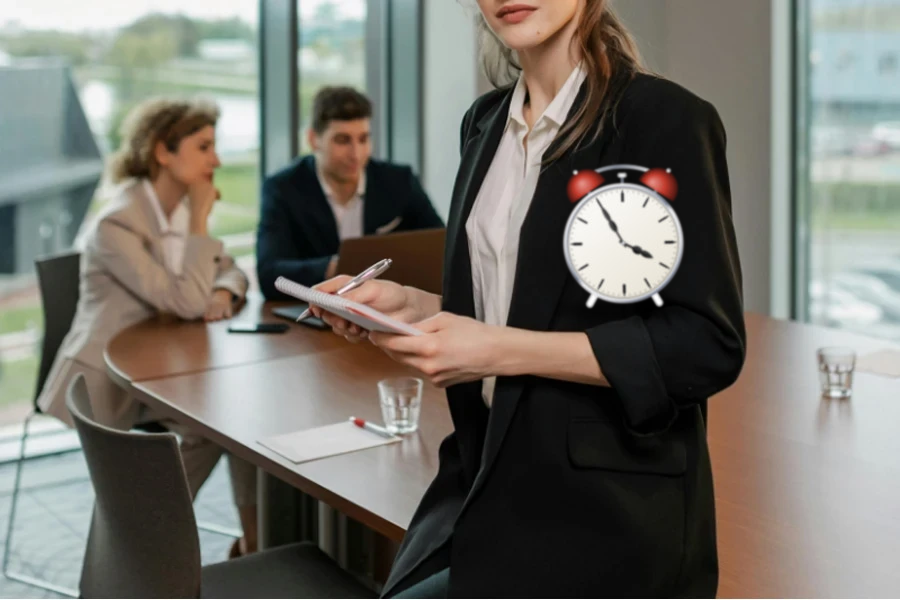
3 h 55 min
